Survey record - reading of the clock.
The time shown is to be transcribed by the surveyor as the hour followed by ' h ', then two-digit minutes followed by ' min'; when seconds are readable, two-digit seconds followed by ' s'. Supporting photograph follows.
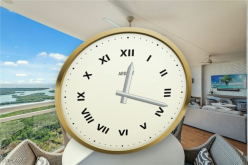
12 h 18 min
